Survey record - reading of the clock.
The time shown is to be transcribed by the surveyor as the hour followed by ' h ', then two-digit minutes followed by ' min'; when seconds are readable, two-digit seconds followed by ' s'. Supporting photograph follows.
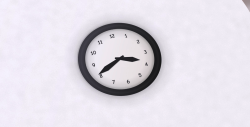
3 h 41 min
